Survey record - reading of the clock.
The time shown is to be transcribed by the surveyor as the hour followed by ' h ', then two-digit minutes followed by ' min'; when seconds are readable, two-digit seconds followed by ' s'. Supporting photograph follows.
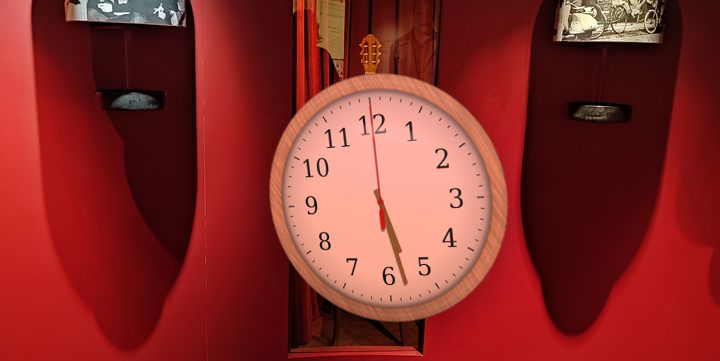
5 h 28 min 00 s
